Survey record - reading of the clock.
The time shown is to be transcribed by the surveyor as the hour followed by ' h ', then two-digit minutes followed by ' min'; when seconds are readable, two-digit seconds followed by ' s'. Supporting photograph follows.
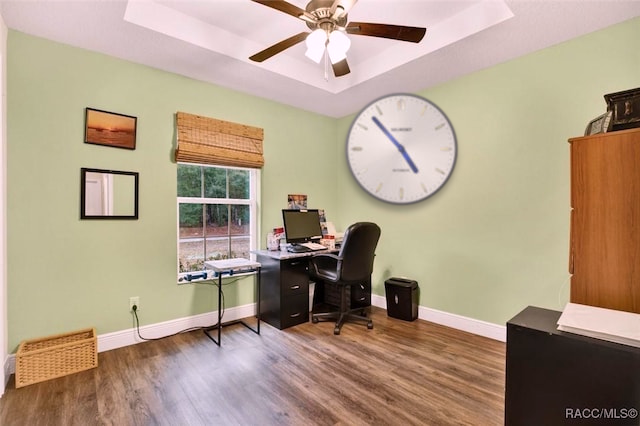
4 h 53 min
